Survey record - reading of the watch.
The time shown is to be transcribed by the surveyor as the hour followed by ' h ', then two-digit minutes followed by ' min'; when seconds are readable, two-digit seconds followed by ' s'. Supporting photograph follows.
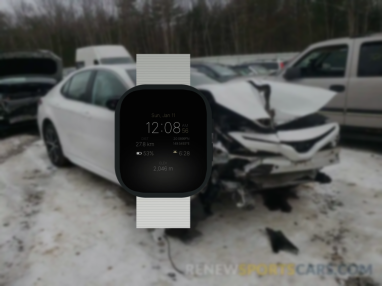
12 h 08 min
